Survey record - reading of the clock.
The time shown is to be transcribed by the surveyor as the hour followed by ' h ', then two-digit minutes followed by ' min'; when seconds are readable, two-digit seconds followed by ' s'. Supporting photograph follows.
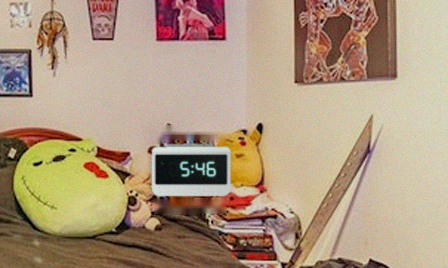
5 h 46 min
